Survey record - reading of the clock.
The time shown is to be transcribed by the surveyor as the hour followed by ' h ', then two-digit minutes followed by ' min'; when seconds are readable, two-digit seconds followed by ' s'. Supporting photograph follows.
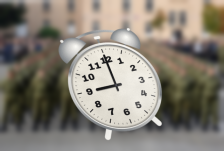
9 h 00 min
